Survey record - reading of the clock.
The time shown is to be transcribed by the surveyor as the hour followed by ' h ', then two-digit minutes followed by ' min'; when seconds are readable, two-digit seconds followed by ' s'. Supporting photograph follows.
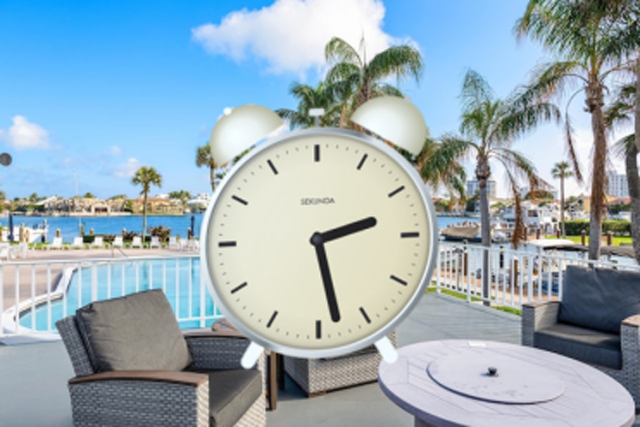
2 h 28 min
